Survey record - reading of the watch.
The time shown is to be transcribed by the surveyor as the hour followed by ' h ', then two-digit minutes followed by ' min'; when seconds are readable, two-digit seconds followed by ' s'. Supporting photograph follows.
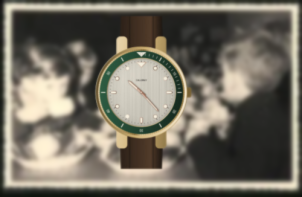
10 h 23 min
